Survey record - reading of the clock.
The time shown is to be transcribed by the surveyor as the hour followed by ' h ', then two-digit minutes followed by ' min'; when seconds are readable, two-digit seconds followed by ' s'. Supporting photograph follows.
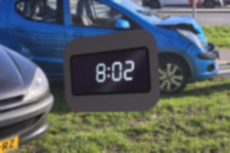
8 h 02 min
